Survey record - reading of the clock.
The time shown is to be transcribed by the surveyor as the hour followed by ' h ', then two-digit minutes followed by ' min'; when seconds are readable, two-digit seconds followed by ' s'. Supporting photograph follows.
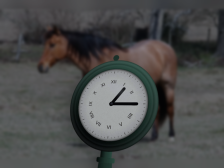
1 h 15 min
